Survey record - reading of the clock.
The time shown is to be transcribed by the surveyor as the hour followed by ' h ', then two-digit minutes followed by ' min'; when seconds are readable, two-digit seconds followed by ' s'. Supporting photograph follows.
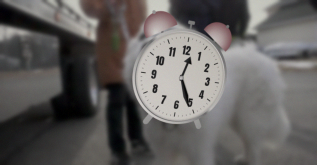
12 h 26 min
